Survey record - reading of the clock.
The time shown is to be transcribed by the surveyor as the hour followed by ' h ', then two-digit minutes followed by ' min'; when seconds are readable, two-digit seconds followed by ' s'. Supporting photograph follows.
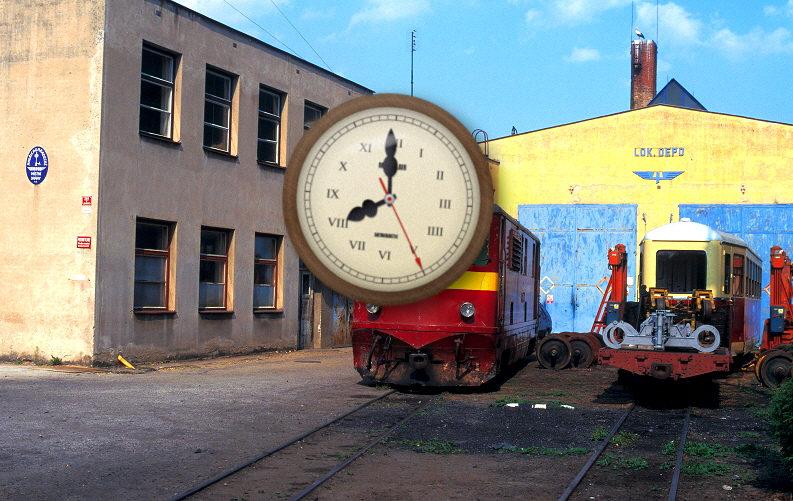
7 h 59 min 25 s
